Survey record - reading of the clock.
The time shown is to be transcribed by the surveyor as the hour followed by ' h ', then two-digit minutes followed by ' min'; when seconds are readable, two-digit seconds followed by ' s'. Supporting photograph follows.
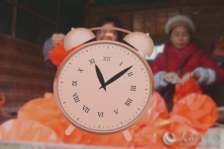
11 h 08 min
